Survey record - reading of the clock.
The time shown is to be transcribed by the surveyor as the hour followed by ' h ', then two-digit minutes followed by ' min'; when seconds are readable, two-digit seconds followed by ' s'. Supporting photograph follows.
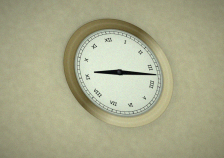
9 h 17 min
